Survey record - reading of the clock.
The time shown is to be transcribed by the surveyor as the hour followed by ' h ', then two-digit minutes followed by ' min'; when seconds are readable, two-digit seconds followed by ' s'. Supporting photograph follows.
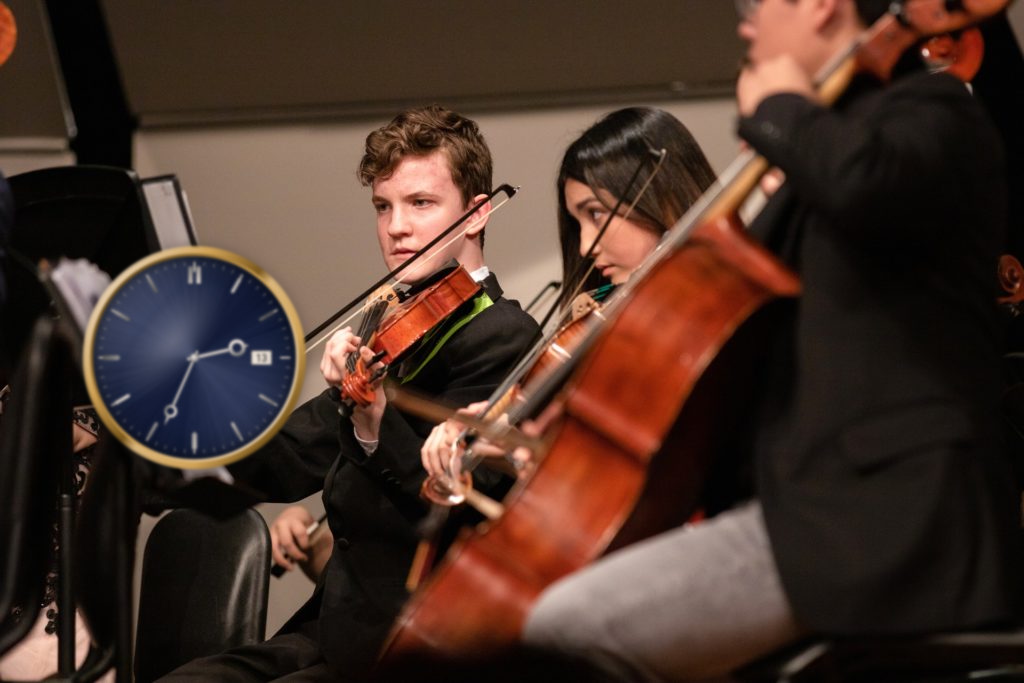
2 h 34 min
